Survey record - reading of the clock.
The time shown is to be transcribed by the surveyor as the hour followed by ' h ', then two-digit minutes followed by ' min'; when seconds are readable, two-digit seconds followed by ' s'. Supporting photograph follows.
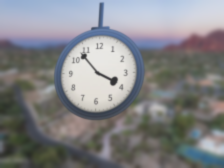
3 h 53 min
